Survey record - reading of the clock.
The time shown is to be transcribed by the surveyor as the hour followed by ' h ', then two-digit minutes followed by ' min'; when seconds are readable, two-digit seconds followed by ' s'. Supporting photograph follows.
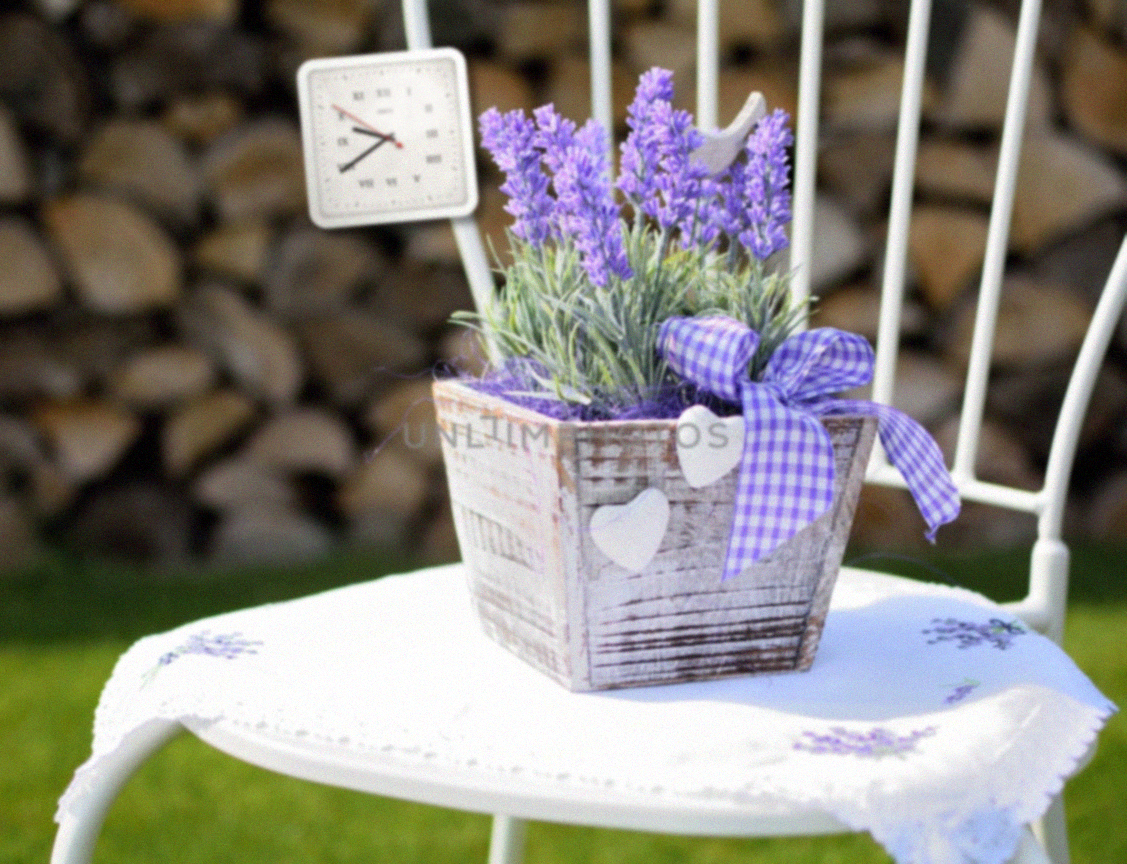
9 h 39 min 51 s
